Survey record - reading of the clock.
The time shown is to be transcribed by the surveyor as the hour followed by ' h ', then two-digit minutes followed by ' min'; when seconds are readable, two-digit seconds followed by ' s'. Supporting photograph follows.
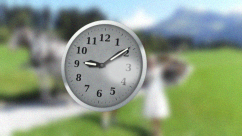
9 h 09 min
